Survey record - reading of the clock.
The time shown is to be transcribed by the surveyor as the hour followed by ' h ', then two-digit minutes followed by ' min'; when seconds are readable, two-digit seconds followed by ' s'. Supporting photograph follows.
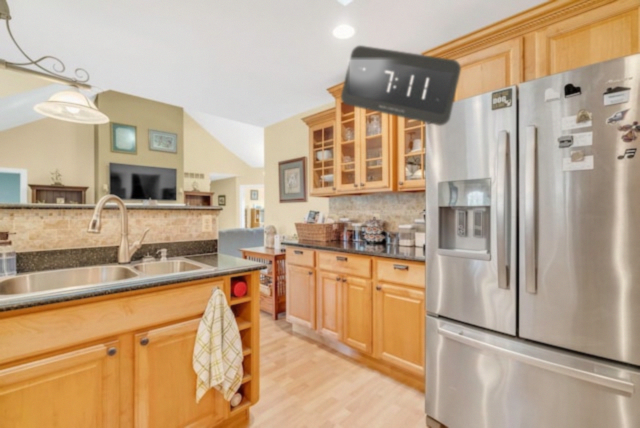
7 h 11 min
